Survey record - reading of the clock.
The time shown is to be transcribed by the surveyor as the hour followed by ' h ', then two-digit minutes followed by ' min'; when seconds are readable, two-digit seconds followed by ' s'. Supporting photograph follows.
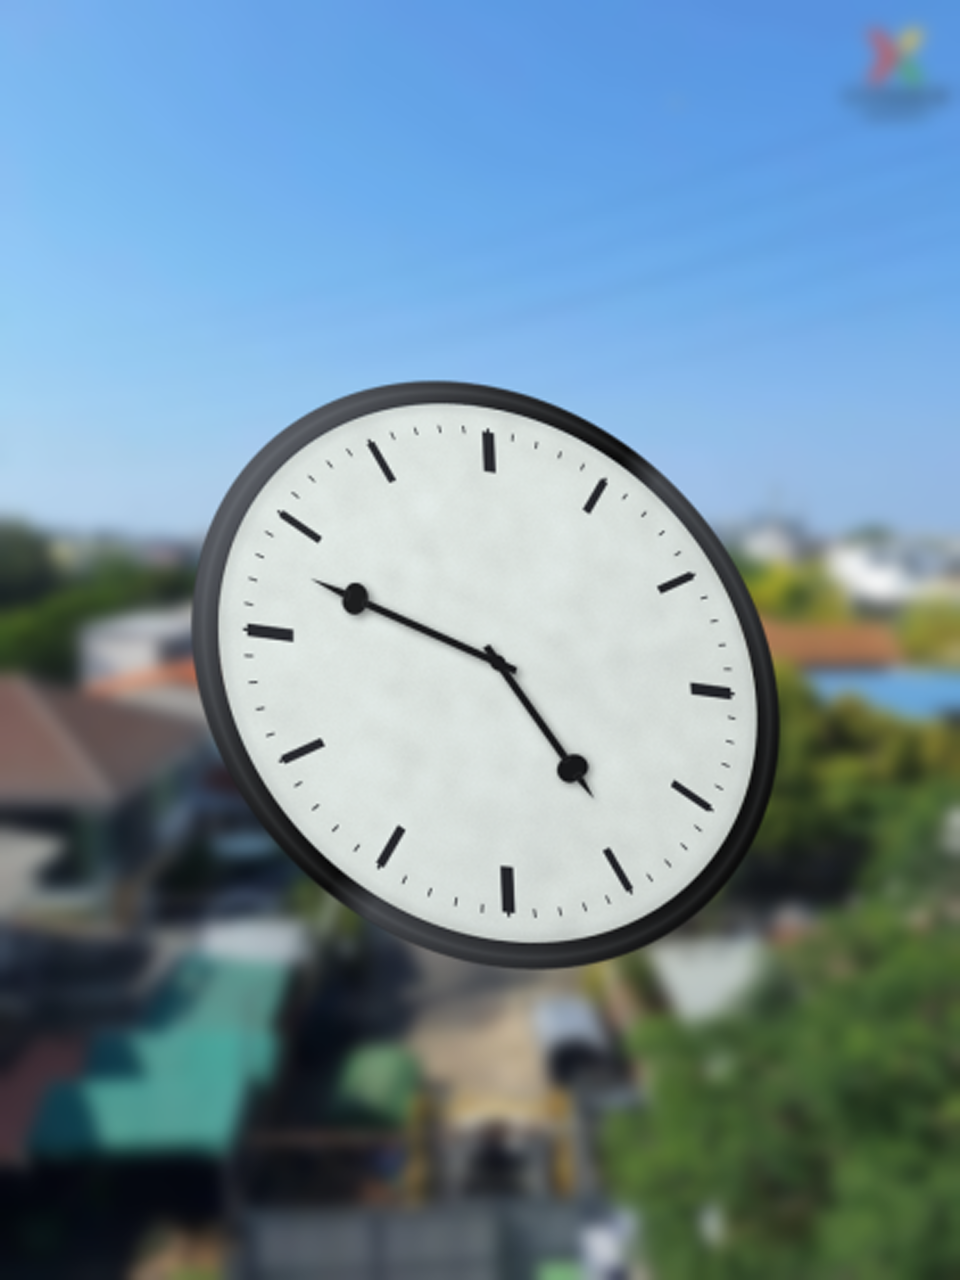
4 h 48 min
